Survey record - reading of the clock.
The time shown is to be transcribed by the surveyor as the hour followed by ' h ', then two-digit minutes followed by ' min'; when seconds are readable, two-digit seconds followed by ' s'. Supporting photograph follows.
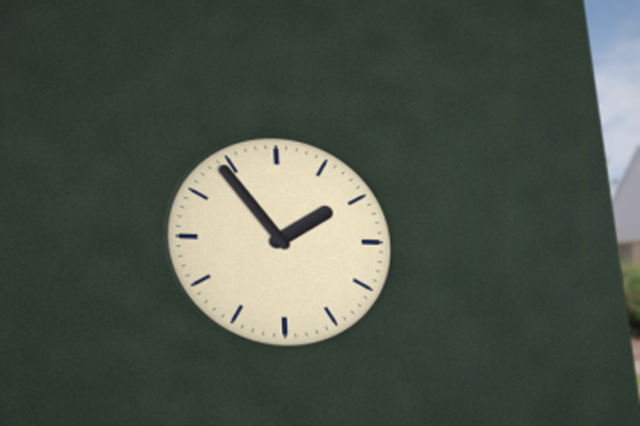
1 h 54 min
